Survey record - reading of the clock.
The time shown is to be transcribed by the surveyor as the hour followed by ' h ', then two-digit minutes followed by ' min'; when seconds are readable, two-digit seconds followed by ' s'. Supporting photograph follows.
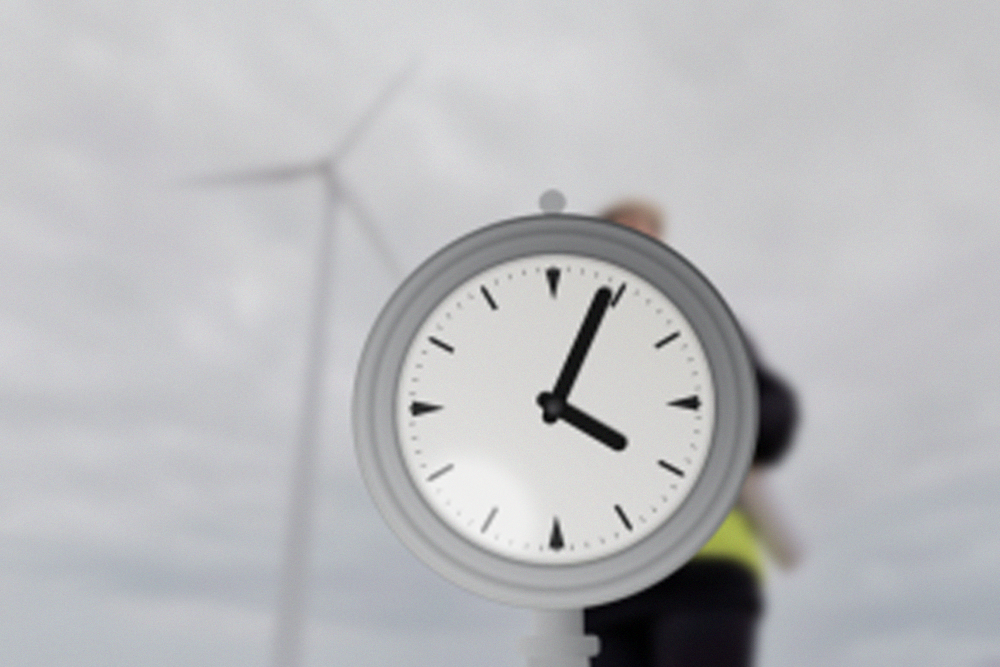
4 h 04 min
